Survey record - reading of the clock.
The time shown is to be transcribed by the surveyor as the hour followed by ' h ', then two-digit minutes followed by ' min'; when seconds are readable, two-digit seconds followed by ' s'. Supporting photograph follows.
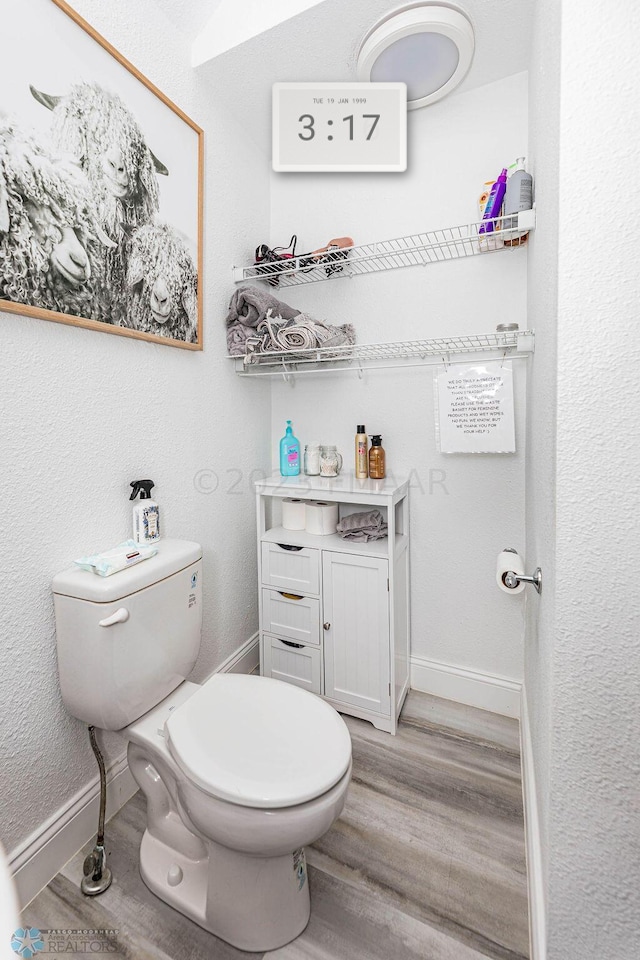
3 h 17 min
